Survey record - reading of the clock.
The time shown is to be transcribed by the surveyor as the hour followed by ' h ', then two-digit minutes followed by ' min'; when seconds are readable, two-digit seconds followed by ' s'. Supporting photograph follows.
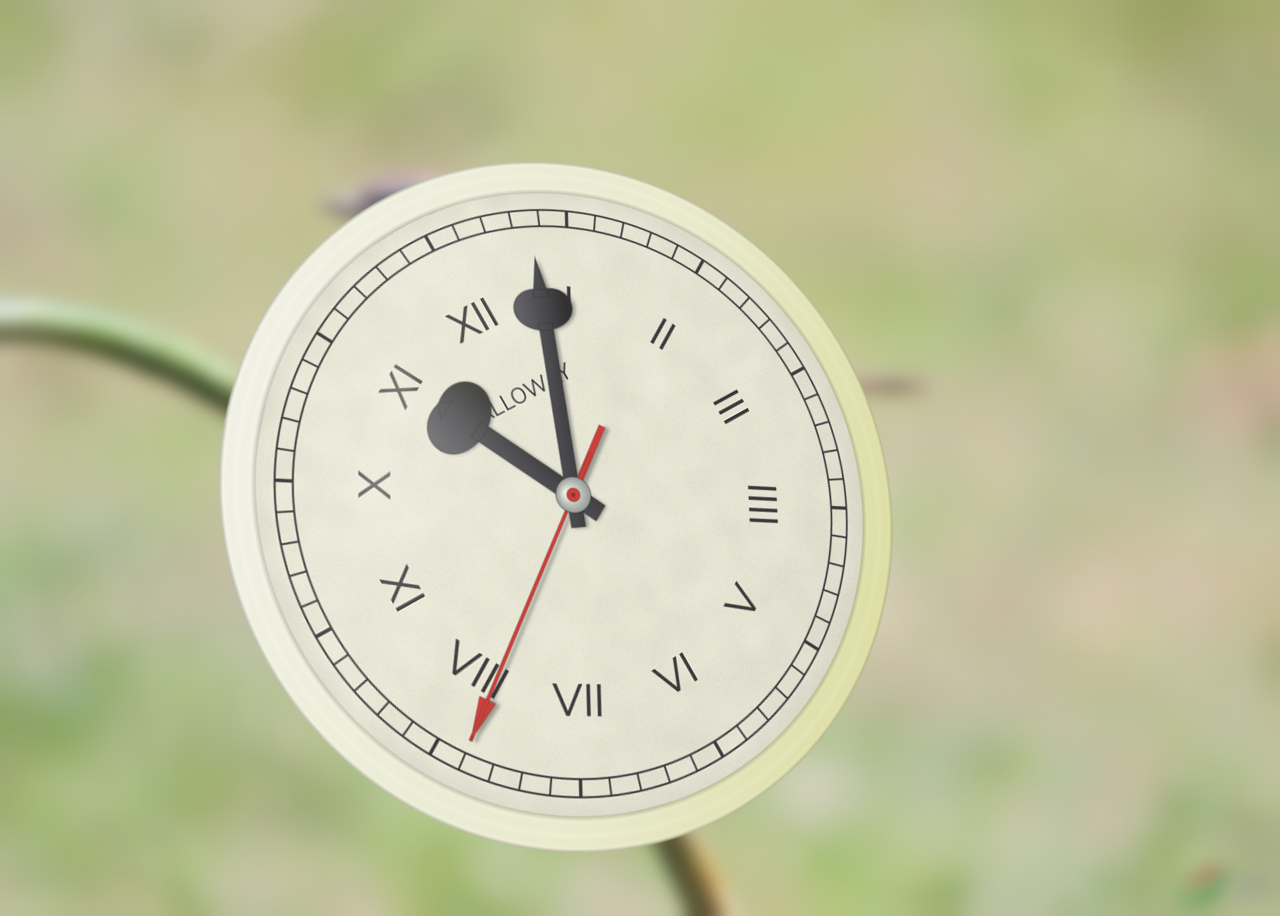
11 h 03 min 39 s
